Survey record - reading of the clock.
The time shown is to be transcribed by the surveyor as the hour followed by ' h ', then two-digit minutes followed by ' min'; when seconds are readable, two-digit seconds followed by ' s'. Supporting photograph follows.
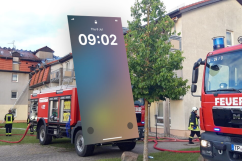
9 h 02 min
